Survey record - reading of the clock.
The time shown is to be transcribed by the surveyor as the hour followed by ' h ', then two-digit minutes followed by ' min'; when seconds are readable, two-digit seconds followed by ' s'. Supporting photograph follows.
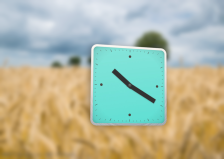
10 h 20 min
